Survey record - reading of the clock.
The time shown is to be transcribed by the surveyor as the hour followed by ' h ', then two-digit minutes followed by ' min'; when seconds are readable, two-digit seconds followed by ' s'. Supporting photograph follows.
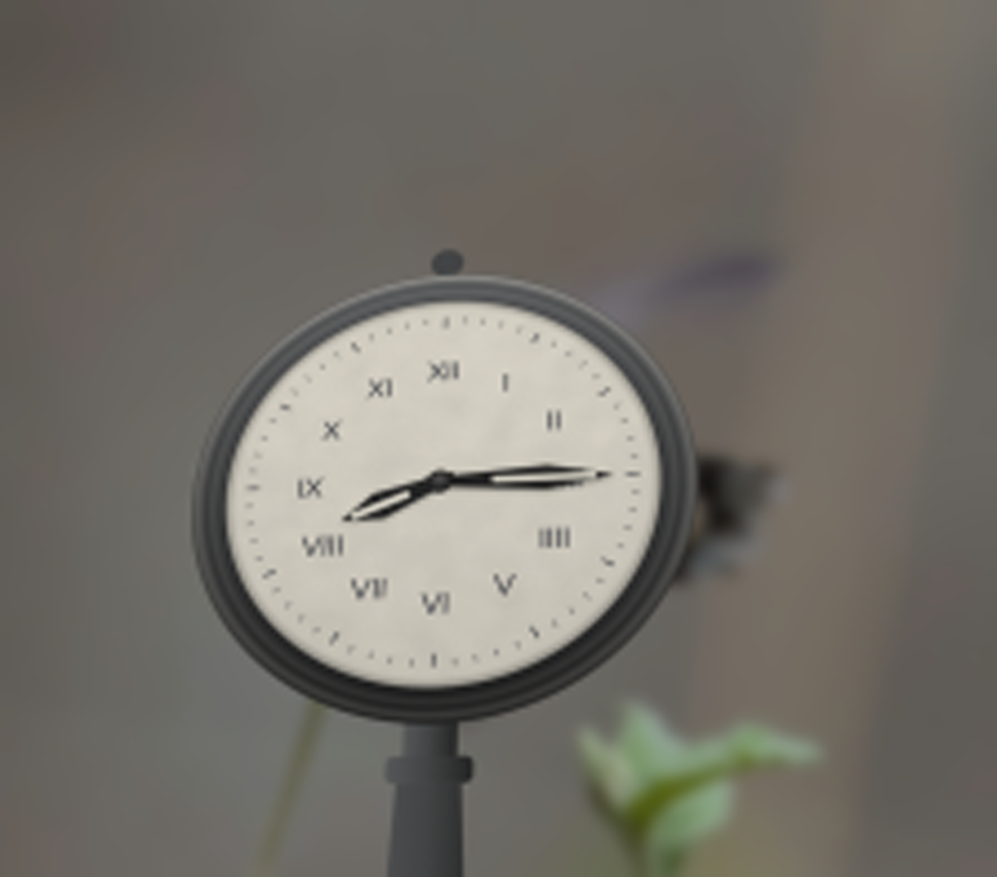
8 h 15 min
